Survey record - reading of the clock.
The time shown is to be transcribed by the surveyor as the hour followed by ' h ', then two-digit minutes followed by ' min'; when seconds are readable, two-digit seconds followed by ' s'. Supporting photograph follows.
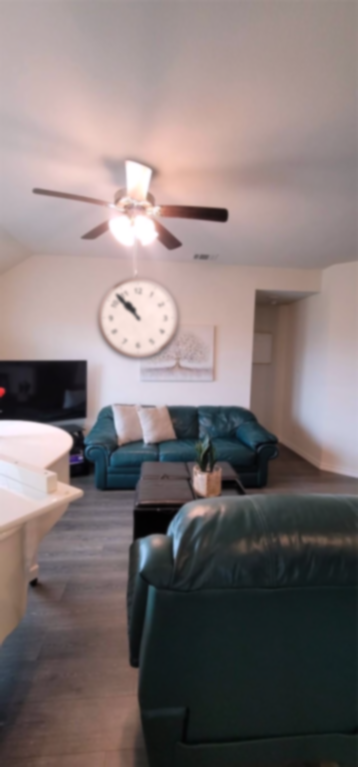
10 h 53 min
